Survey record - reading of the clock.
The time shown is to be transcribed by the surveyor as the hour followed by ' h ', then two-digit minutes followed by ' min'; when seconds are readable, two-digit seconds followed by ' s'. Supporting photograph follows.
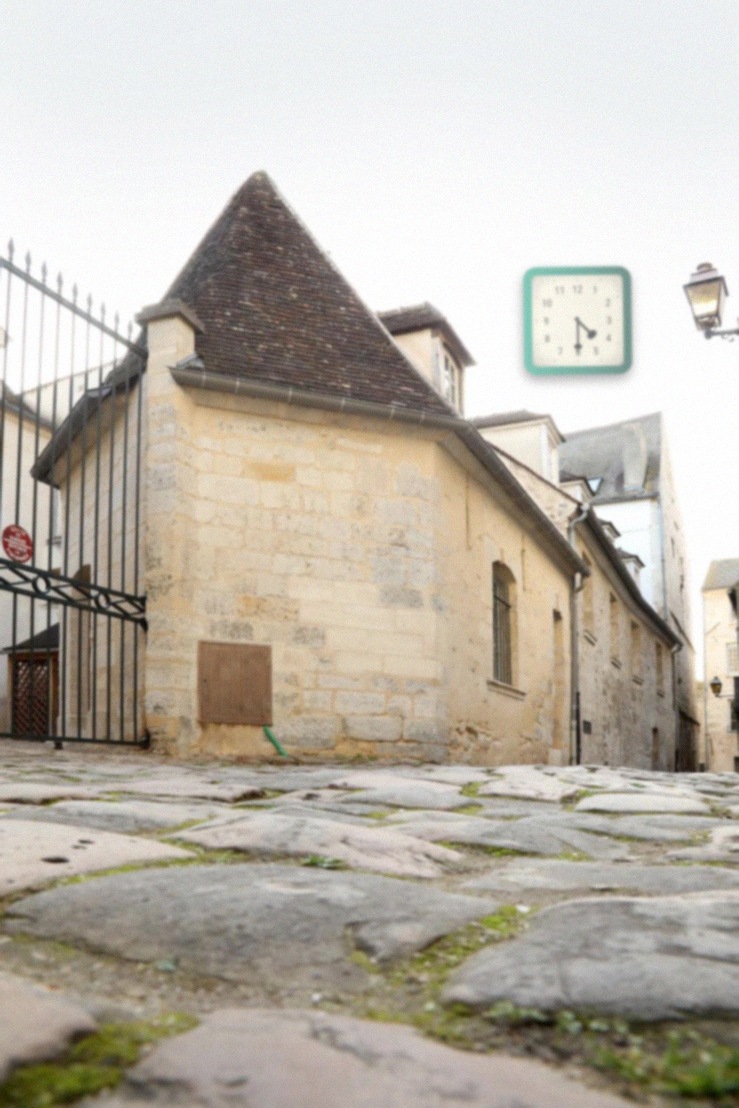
4 h 30 min
